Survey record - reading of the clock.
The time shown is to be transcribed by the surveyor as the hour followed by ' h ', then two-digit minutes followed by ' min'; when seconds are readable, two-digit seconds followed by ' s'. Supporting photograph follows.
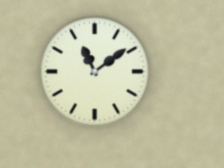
11 h 09 min
